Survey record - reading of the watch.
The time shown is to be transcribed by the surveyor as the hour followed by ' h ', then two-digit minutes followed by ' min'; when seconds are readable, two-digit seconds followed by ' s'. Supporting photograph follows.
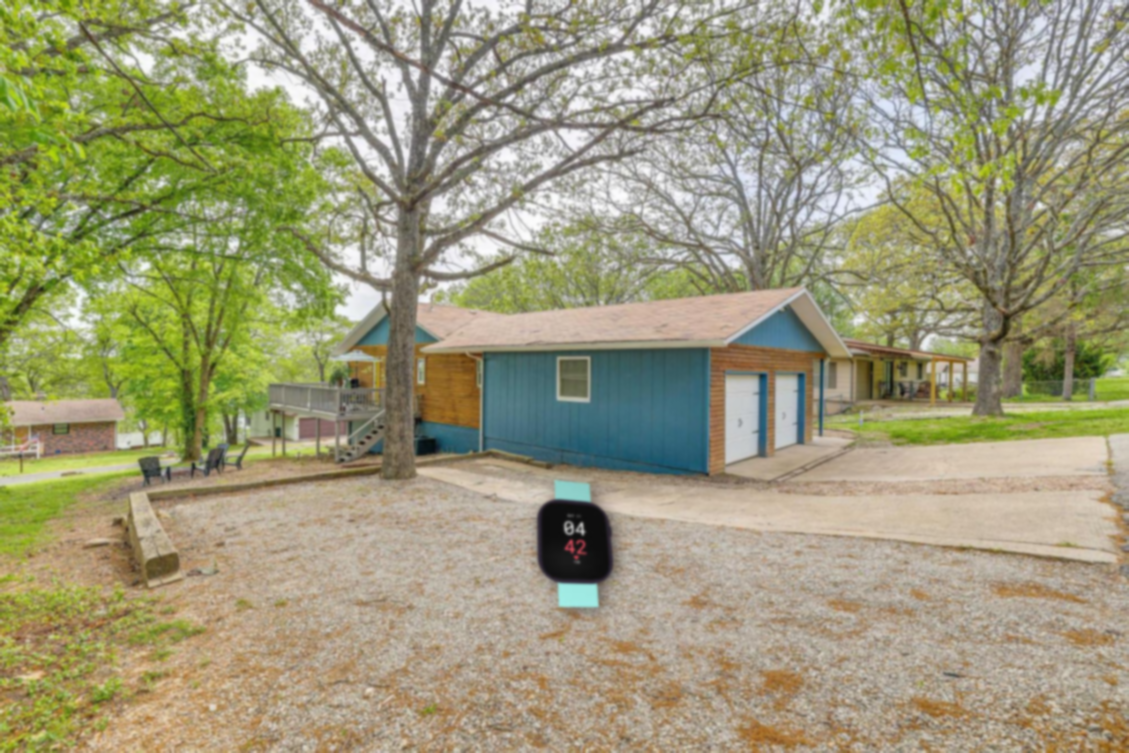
4 h 42 min
